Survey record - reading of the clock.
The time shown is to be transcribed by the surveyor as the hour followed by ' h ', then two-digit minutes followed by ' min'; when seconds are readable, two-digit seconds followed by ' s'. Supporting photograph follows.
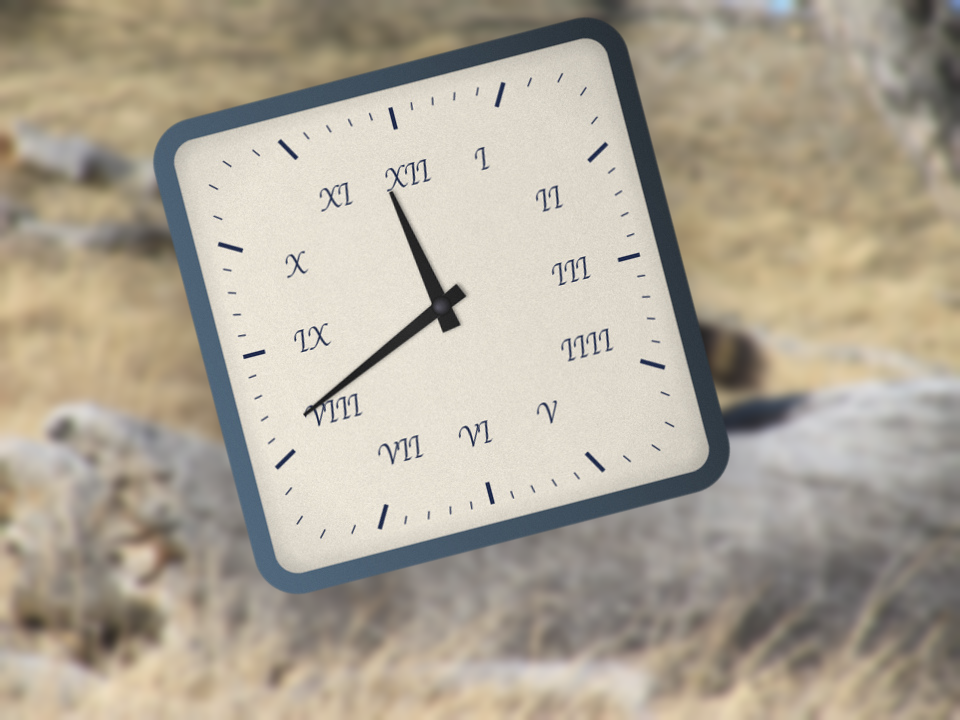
11 h 41 min
